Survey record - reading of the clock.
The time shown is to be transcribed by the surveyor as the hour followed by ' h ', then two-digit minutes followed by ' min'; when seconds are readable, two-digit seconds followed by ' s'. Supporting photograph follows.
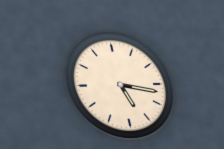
5 h 17 min
